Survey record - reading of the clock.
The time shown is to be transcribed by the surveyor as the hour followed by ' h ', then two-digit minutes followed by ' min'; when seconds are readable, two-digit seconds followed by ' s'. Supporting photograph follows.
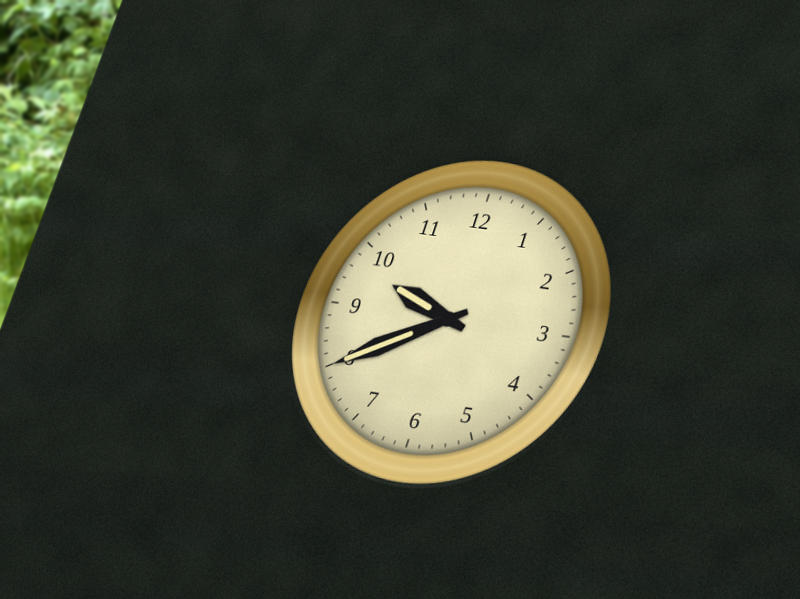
9 h 40 min
